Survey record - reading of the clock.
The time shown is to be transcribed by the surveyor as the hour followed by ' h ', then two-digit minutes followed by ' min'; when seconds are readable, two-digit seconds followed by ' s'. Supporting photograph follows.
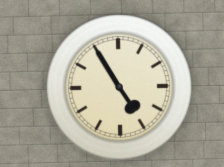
4 h 55 min
